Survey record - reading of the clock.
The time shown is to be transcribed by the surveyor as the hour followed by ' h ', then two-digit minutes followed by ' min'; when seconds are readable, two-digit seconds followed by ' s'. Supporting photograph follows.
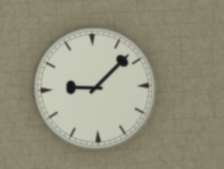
9 h 08 min
